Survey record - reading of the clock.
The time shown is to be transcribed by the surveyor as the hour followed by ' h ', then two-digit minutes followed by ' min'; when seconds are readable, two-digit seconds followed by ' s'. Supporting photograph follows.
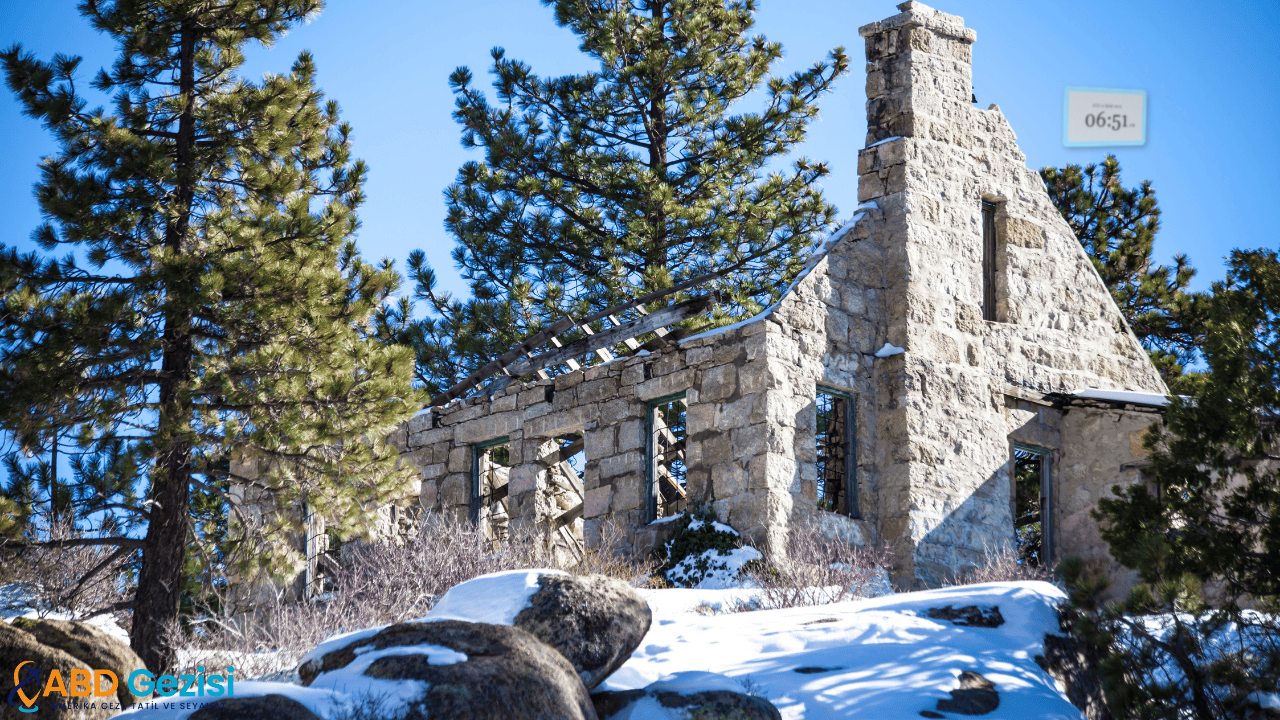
6 h 51 min
